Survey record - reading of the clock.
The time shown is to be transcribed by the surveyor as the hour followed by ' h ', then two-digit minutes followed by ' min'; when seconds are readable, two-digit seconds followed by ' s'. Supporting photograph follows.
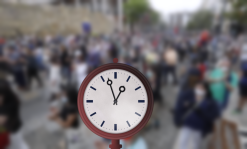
12 h 57 min
